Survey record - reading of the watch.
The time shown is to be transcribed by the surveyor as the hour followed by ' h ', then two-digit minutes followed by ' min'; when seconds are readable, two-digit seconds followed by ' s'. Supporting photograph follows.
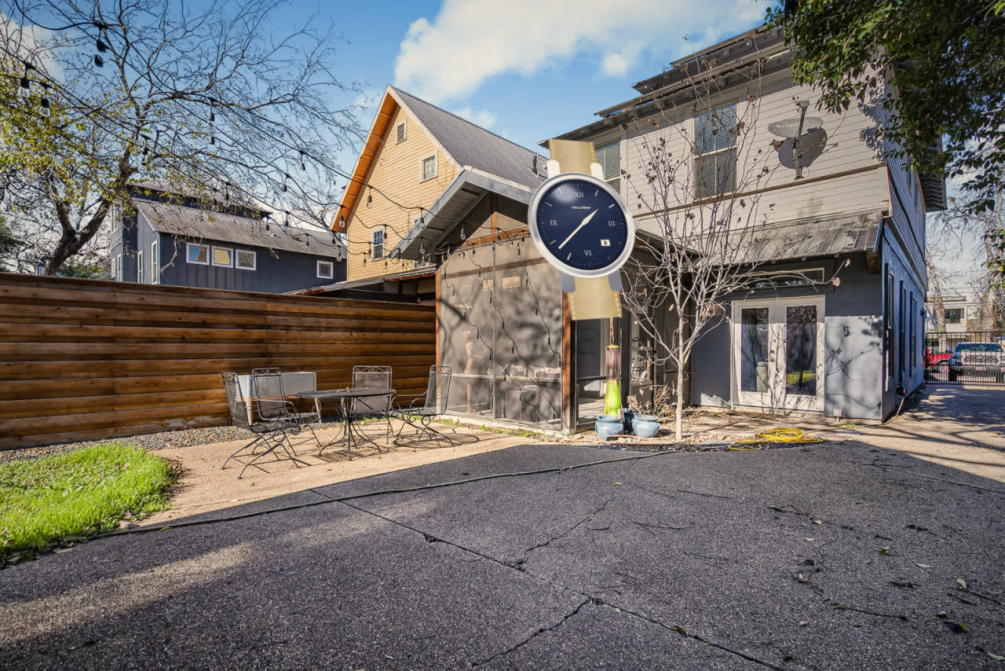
1 h 38 min
